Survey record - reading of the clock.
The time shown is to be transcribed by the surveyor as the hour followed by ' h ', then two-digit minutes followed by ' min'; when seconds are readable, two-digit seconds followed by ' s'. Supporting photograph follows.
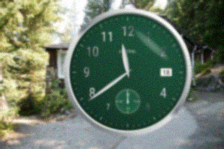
11 h 39 min
